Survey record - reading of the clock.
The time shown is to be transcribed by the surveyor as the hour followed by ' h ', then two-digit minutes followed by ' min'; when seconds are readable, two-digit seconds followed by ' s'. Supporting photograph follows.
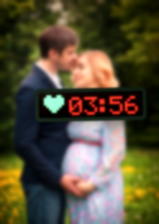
3 h 56 min
